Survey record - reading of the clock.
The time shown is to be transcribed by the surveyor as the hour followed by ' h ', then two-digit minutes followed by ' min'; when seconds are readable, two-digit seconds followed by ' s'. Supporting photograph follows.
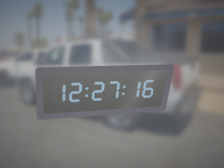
12 h 27 min 16 s
